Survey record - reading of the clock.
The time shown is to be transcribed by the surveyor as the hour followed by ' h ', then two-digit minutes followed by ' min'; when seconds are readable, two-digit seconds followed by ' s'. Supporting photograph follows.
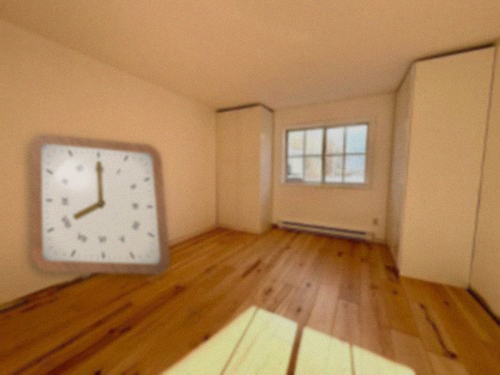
8 h 00 min
